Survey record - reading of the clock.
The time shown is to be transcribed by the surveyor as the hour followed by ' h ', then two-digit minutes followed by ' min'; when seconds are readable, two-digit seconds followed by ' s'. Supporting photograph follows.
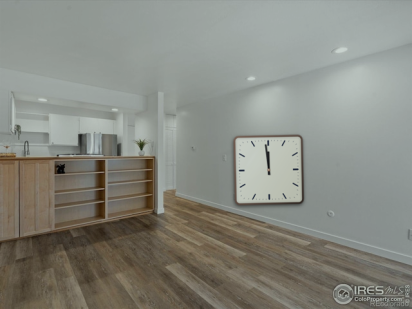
11 h 59 min
